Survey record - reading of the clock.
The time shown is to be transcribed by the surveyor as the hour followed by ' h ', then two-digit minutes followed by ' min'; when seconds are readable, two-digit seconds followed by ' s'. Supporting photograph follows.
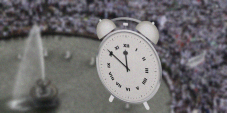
11 h 51 min
